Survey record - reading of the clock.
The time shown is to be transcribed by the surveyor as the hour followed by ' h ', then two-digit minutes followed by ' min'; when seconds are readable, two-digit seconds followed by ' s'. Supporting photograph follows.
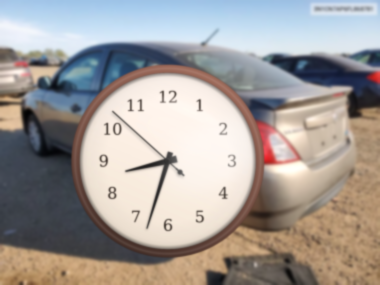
8 h 32 min 52 s
